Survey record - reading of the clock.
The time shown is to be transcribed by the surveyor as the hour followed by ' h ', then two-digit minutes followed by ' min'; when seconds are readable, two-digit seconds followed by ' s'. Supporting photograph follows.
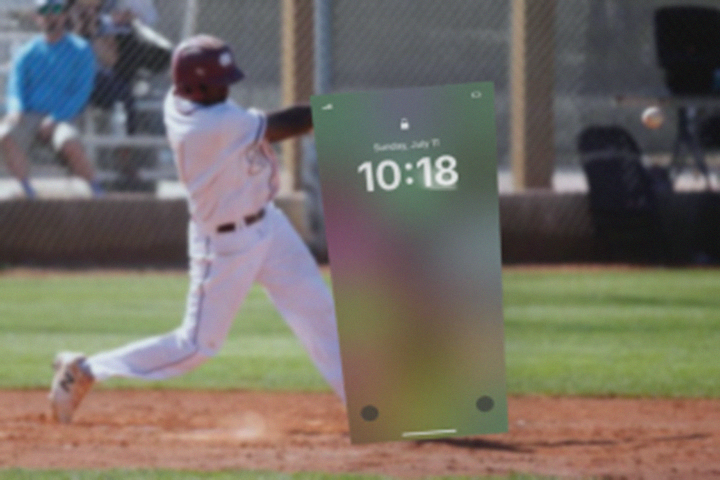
10 h 18 min
